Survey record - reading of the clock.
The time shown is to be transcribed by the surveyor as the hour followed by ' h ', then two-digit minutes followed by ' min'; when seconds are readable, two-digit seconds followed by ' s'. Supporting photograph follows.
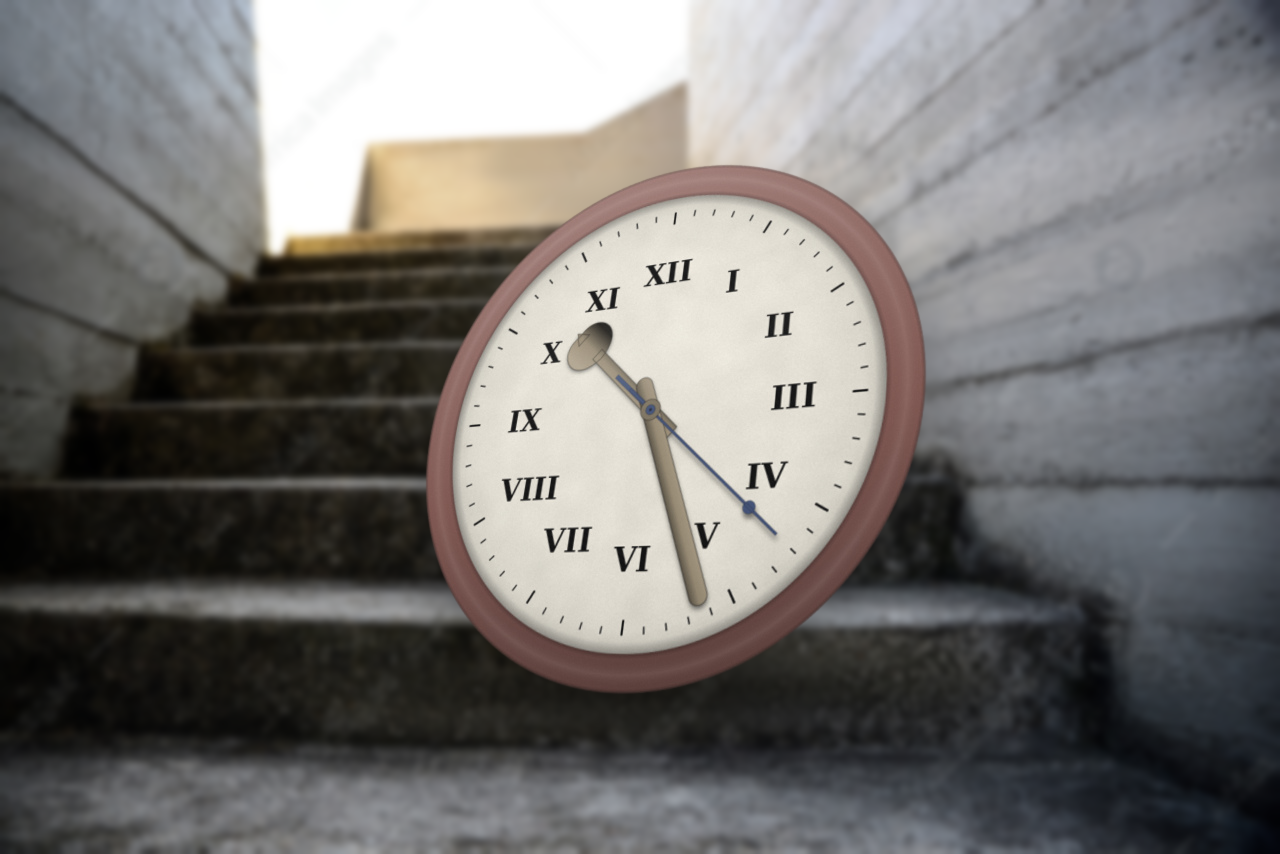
10 h 26 min 22 s
